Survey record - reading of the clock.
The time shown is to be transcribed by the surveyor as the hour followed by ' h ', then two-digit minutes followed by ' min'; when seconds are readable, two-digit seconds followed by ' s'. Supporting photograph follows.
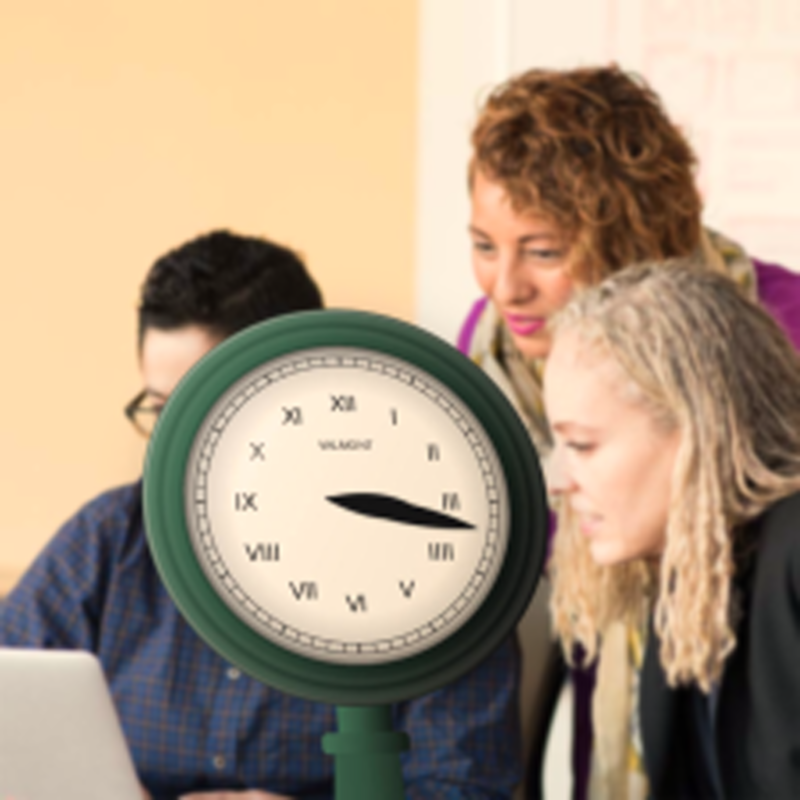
3 h 17 min
